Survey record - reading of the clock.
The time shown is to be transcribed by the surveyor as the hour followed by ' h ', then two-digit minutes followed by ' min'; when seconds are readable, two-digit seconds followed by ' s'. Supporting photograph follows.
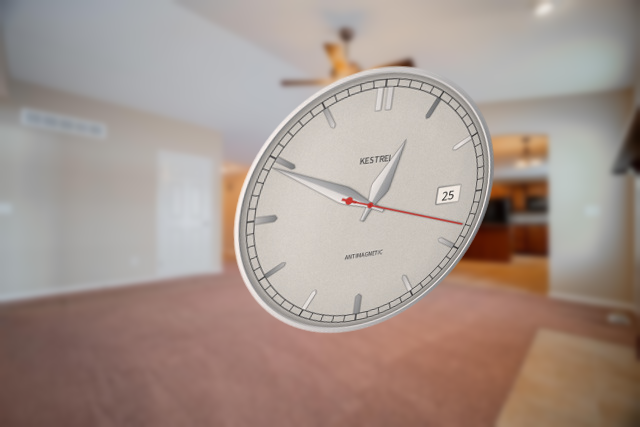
12 h 49 min 18 s
